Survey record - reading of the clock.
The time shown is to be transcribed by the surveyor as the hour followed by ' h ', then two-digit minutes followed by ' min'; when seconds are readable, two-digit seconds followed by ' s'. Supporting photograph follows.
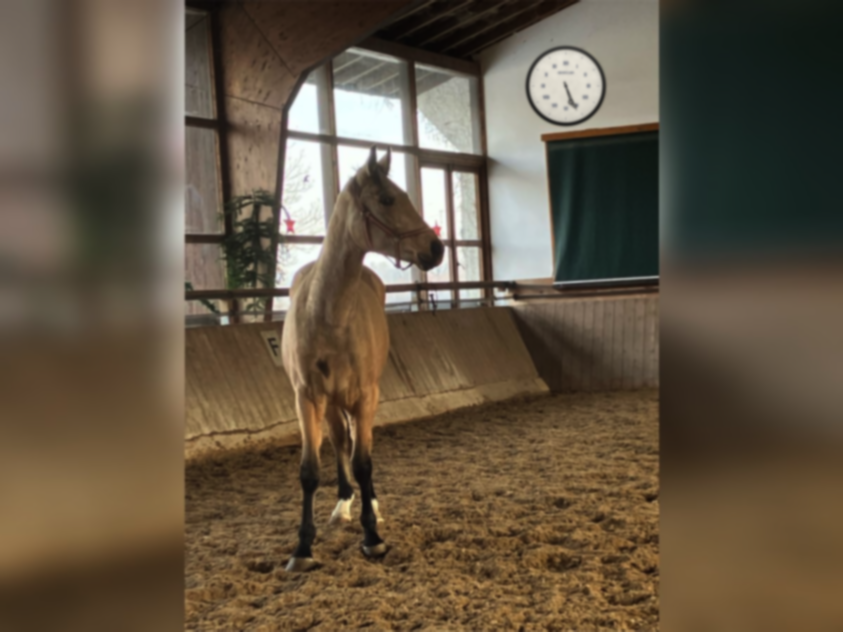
5 h 26 min
